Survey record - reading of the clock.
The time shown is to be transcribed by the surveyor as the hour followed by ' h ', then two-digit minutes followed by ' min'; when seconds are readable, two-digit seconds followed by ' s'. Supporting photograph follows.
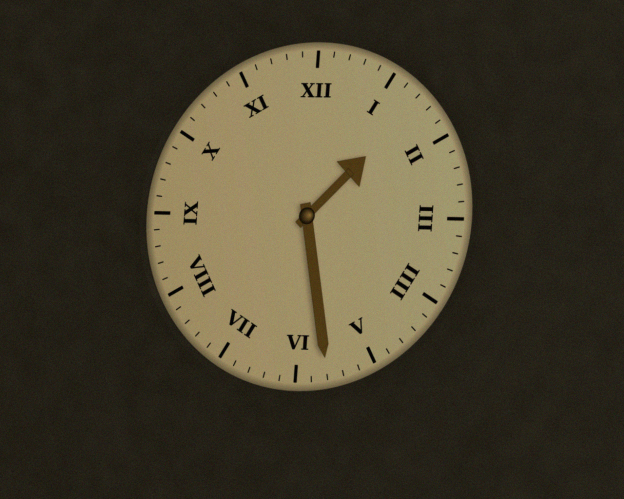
1 h 28 min
